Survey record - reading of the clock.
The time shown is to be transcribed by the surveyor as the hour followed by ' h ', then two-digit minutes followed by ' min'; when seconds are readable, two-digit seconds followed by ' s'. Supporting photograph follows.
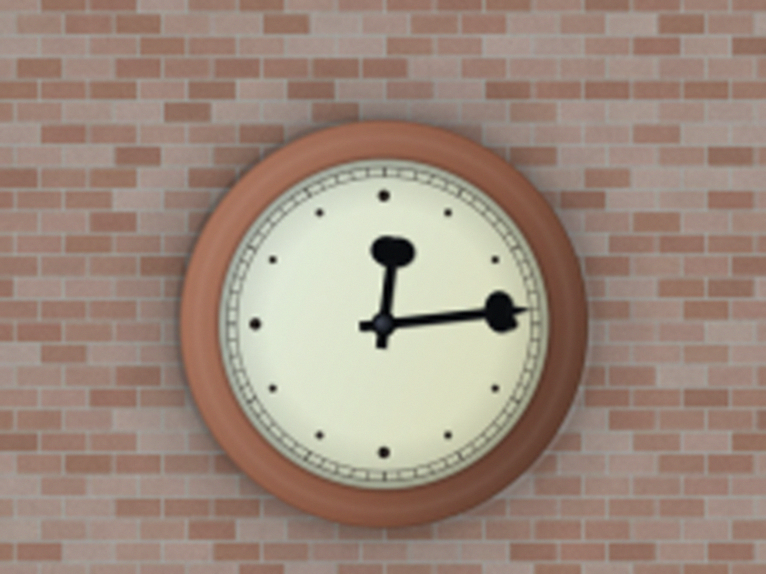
12 h 14 min
